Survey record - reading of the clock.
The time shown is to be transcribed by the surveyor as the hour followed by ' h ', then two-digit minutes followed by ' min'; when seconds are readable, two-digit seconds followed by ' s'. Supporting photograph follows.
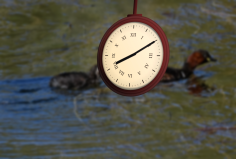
8 h 10 min
